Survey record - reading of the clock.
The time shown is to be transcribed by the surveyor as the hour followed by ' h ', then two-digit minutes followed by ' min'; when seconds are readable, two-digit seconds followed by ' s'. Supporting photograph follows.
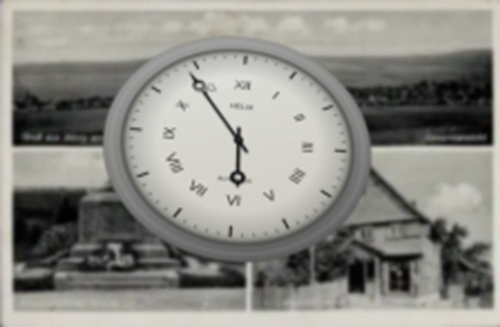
5 h 54 min
